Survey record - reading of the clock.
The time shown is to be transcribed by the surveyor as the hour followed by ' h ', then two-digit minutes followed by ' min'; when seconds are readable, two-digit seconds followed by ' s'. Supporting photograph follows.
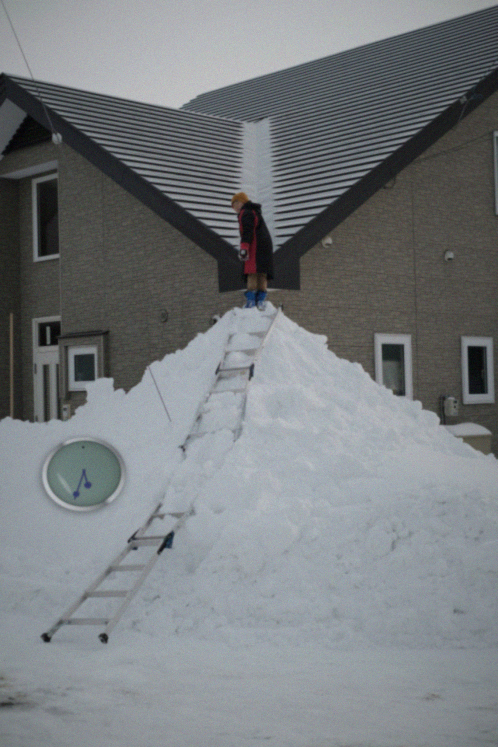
5 h 33 min
